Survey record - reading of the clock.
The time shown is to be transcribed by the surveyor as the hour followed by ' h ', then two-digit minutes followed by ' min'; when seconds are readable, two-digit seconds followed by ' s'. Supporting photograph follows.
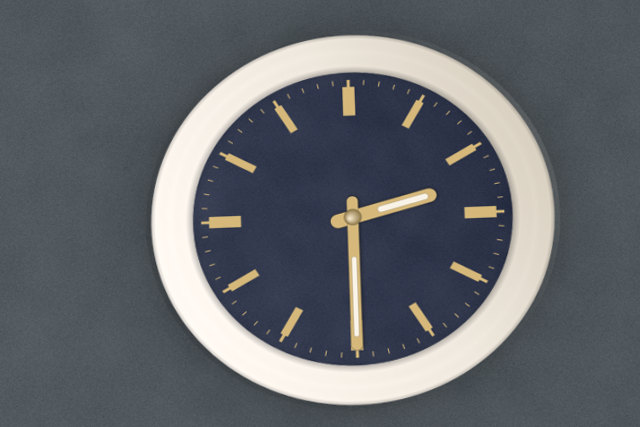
2 h 30 min
